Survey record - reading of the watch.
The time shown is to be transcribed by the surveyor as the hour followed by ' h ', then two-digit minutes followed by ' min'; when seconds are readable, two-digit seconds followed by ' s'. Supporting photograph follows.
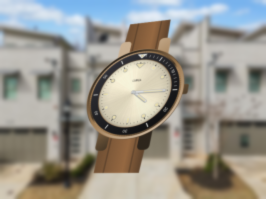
4 h 15 min
